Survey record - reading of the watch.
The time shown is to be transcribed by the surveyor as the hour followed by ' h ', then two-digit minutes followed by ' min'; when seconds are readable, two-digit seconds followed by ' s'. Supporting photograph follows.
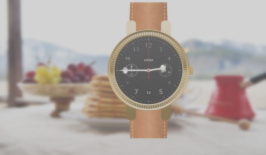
2 h 45 min
